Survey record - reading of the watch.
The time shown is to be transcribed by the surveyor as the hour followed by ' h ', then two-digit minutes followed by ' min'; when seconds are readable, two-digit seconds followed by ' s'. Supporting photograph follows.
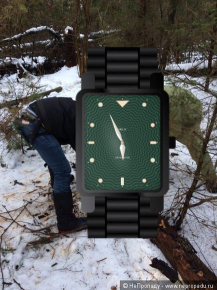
5 h 56 min
